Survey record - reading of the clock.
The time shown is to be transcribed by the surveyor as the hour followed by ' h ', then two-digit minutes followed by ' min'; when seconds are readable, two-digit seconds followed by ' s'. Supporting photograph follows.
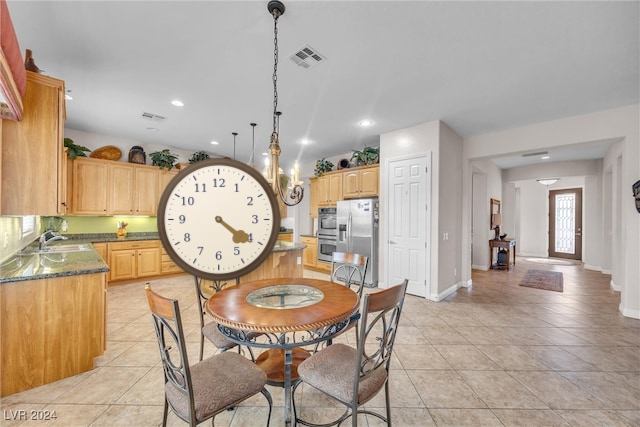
4 h 21 min
